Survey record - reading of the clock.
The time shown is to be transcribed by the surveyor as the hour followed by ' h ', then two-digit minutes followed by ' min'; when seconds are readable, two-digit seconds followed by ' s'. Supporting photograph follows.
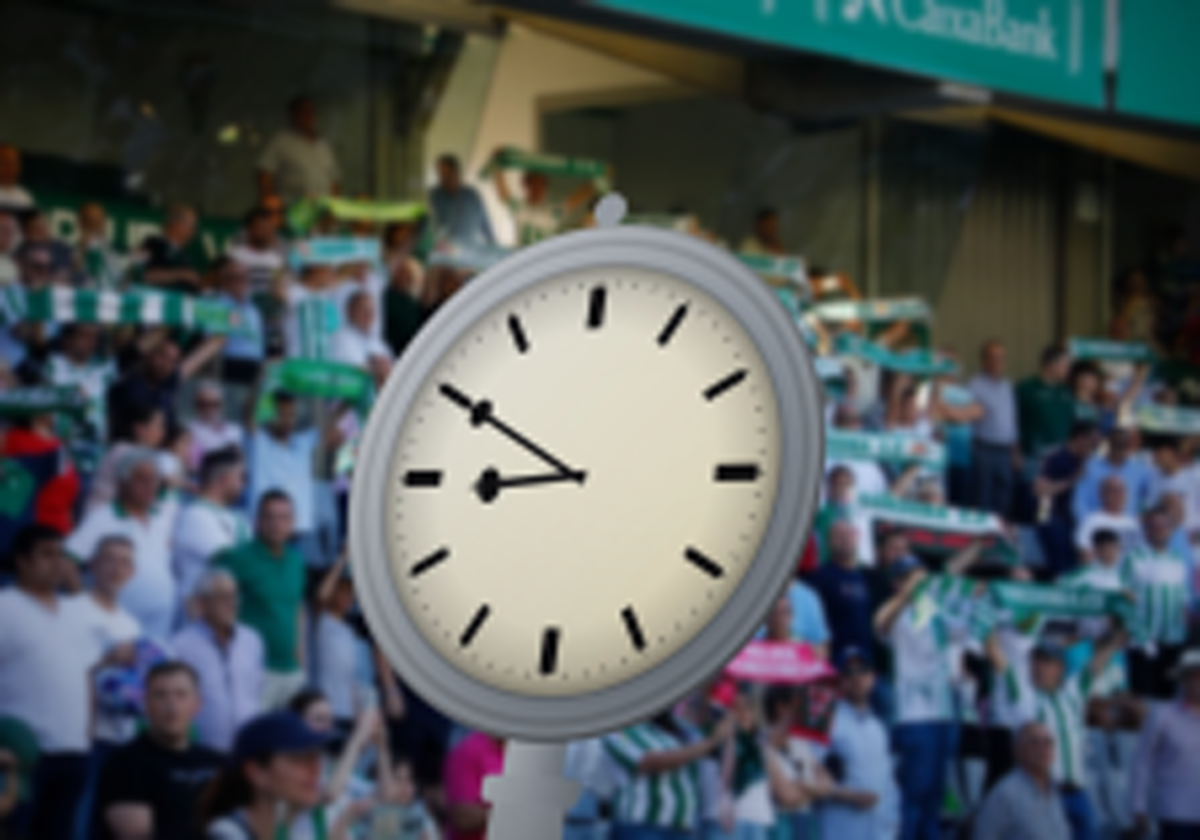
8 h 50 min
